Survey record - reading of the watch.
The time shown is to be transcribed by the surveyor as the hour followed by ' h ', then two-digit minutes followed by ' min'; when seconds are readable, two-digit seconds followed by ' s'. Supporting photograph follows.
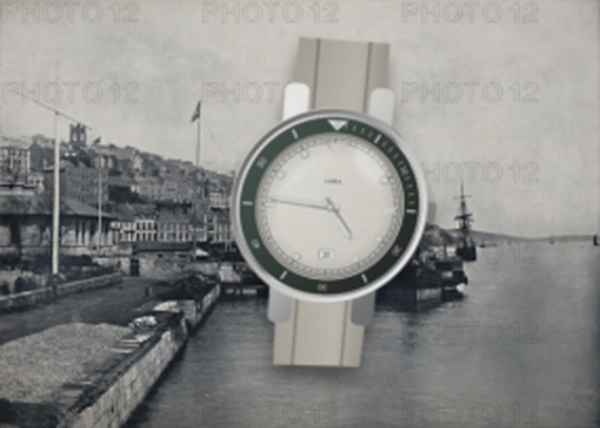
4 h 46 min
